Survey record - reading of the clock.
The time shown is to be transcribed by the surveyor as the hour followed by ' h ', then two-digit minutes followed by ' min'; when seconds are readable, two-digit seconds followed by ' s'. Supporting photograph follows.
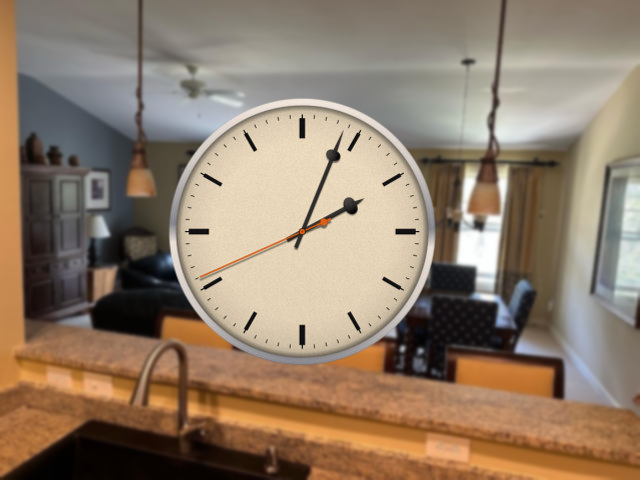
2 h 03 min 41 s
